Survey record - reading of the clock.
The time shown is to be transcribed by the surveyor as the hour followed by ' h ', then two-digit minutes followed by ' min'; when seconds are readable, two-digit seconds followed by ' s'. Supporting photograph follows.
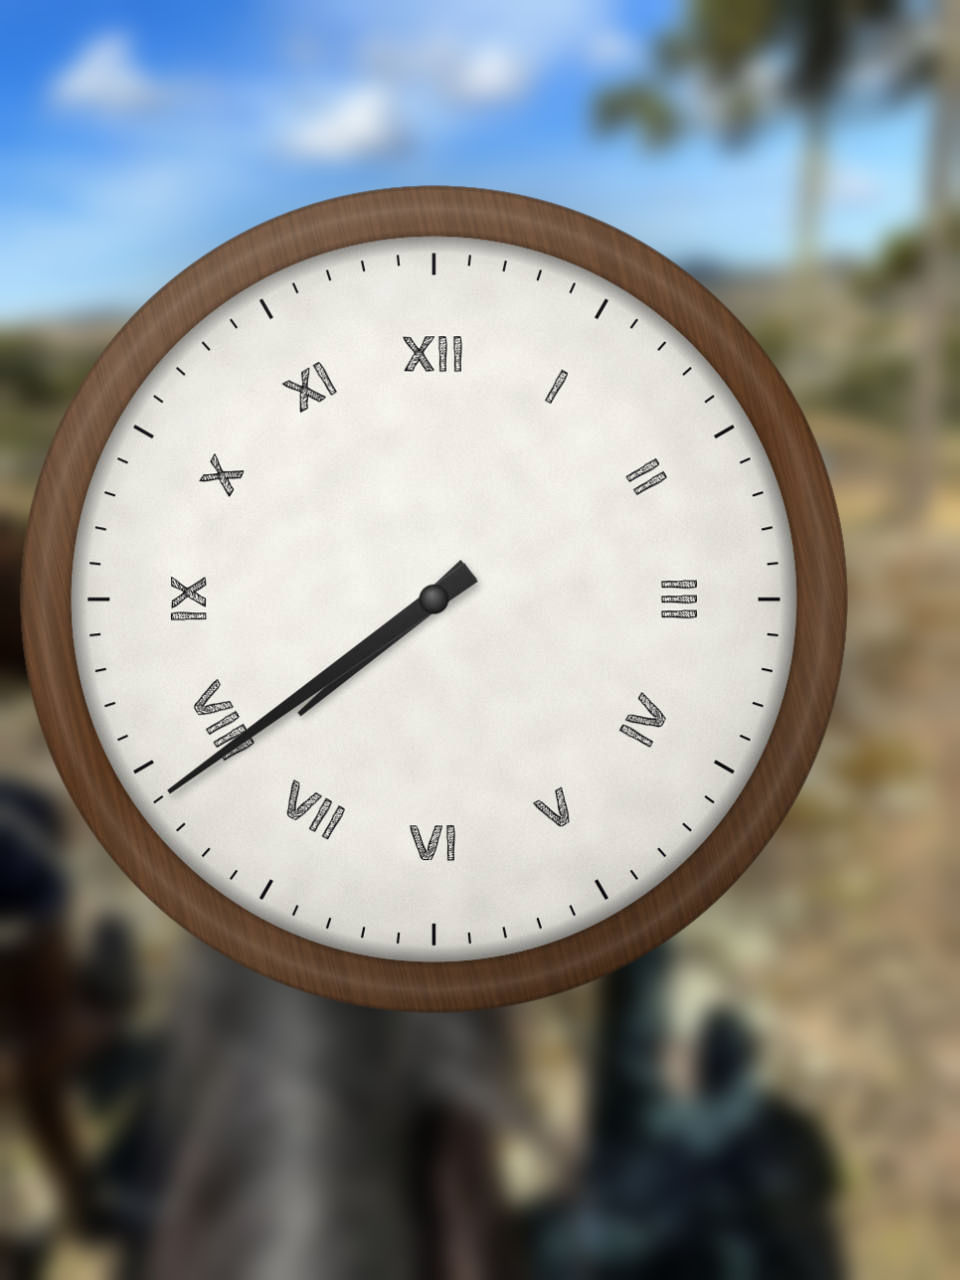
7 h 39 min
